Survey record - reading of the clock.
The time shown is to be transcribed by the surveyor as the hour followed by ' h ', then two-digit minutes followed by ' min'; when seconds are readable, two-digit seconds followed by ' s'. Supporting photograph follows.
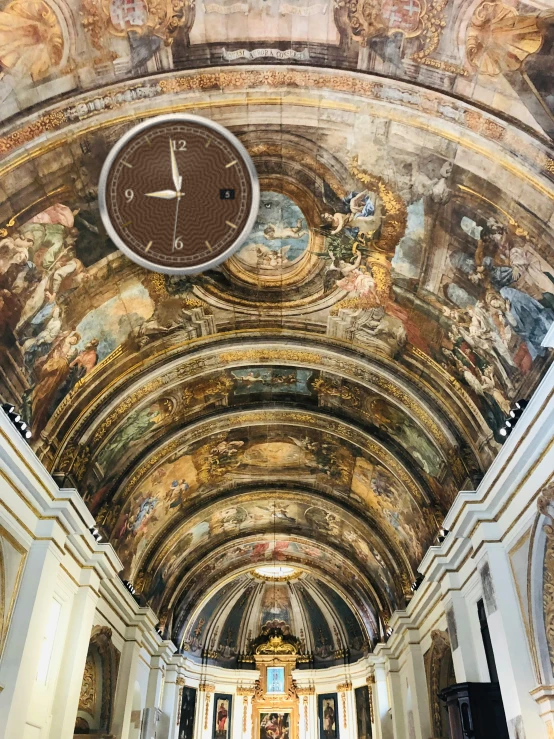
8 h 58 min 31 s
